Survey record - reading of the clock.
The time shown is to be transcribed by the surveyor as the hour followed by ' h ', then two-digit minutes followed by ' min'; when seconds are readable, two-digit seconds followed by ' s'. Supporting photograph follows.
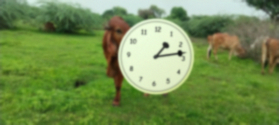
1 h 13 min
